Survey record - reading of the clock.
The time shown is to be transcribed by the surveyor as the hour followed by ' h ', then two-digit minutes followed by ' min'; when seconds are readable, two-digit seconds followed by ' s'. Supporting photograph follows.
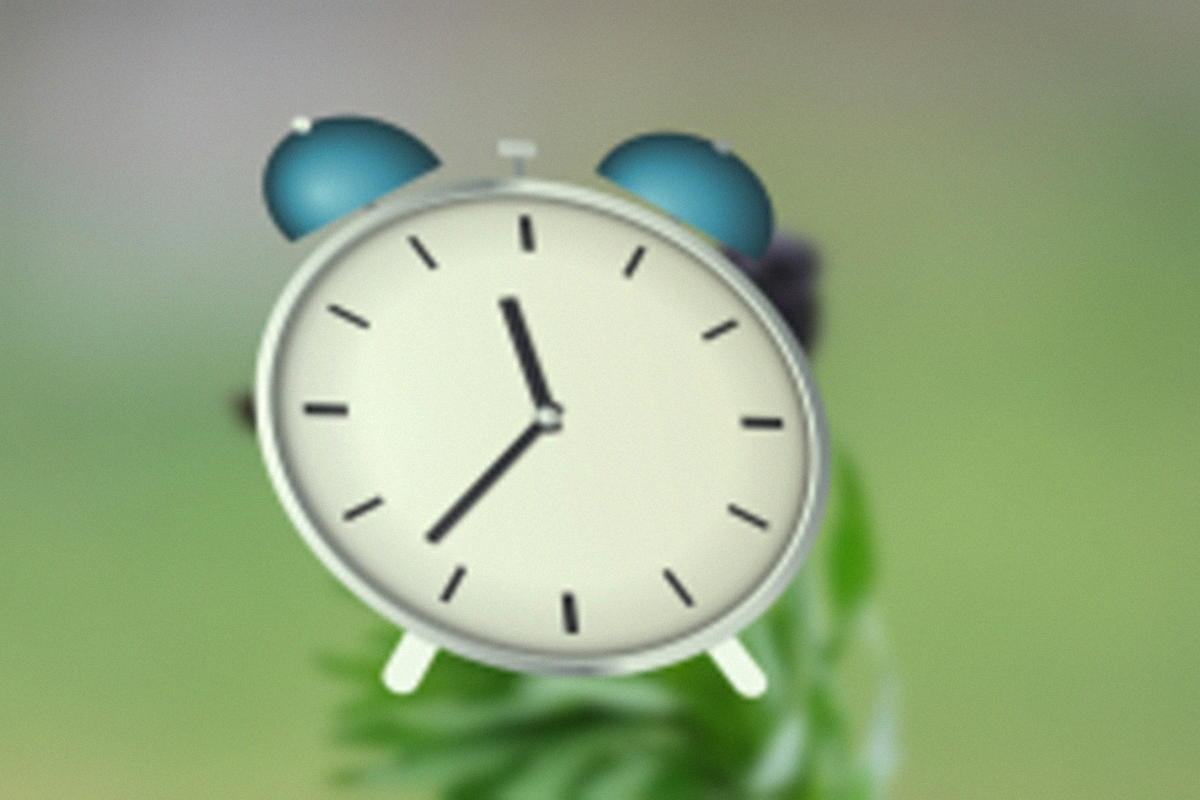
11 h 37 min
